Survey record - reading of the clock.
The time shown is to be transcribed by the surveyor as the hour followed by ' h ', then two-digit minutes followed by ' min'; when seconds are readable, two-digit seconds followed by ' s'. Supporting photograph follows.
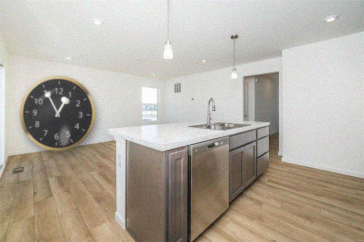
12 h 55 min
